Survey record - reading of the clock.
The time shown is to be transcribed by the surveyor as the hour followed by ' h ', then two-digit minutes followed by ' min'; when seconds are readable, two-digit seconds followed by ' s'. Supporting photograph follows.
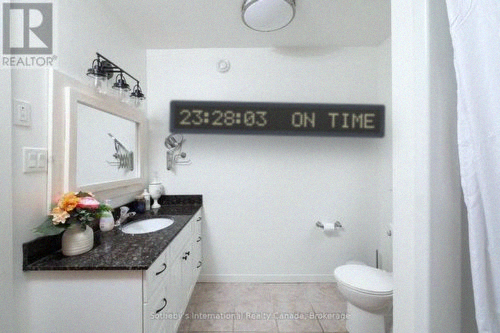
23 h 28 min 03 s
